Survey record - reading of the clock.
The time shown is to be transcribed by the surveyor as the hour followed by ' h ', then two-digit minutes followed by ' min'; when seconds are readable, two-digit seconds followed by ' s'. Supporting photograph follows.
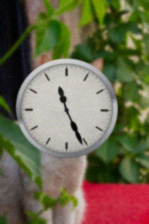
11 h 26 min
